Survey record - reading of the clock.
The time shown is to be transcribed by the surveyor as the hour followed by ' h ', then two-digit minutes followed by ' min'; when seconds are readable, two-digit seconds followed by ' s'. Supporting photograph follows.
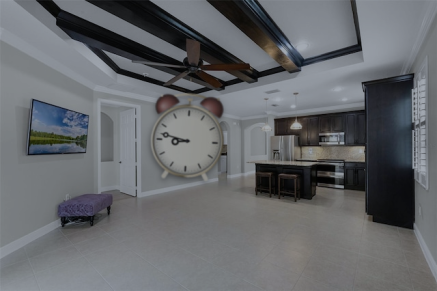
8 h 47 min
